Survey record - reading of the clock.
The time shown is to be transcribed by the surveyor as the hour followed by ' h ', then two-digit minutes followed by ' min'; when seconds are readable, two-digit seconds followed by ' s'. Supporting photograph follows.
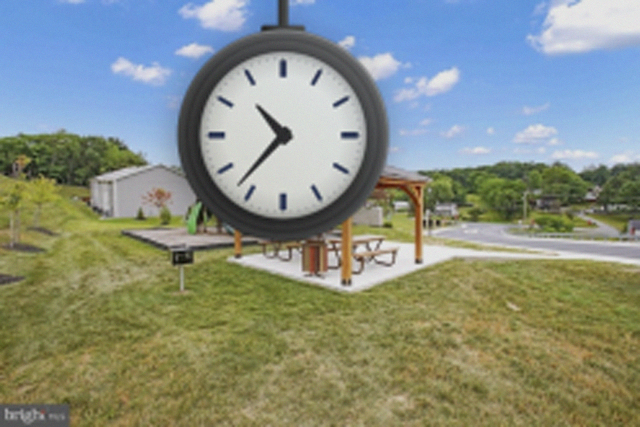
10 h 37 min
